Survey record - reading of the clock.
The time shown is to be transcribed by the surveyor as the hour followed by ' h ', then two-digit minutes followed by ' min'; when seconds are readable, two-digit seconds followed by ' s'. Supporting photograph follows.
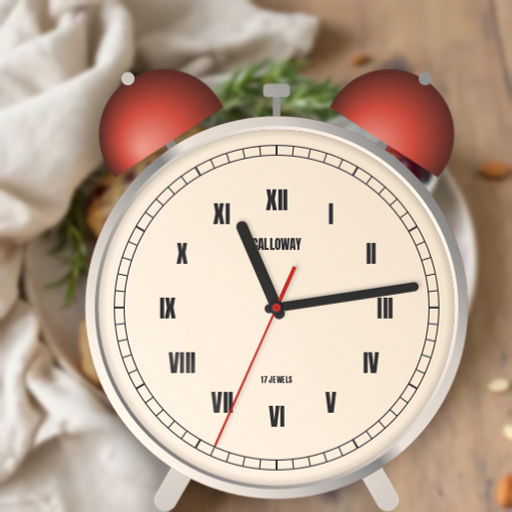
11 h 13 min 34 s
